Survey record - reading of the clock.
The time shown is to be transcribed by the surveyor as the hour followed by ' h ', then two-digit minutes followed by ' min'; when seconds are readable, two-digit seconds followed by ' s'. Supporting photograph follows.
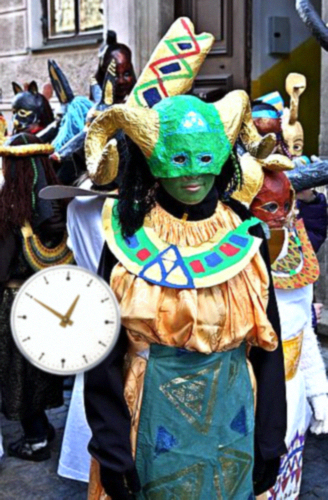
12 h 50 min
